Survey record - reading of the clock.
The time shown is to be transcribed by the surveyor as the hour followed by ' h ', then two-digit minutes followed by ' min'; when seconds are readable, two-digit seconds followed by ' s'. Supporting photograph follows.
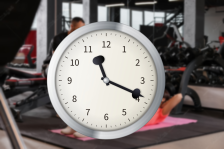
11 h 19 min
